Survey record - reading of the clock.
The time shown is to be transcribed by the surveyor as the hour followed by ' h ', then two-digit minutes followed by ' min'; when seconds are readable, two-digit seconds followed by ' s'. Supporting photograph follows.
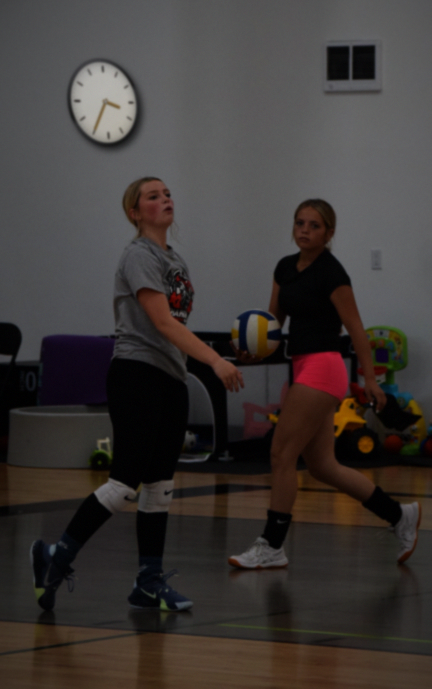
3 h 35 min
